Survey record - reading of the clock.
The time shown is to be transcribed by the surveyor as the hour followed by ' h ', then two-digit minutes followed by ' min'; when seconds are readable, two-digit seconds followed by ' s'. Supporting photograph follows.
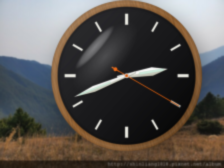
2 h 41 min 20 s
